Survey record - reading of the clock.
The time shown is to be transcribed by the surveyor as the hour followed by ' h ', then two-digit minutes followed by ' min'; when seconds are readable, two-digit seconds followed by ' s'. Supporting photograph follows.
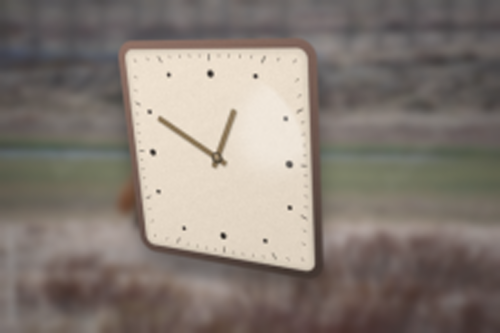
12 h 50 min
